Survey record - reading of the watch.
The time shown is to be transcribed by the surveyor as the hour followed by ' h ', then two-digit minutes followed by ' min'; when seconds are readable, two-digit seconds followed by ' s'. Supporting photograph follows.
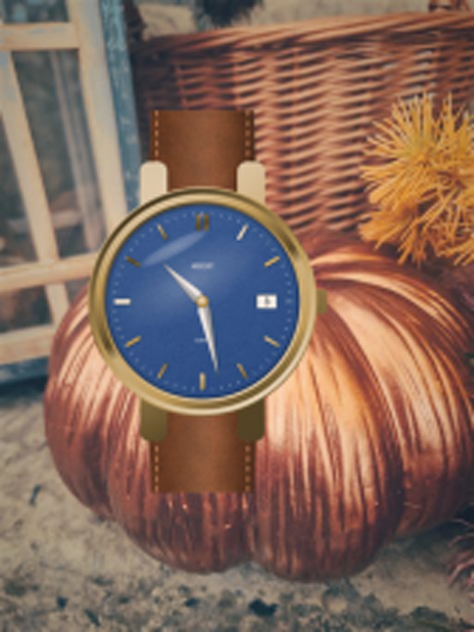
10 h 28 min
